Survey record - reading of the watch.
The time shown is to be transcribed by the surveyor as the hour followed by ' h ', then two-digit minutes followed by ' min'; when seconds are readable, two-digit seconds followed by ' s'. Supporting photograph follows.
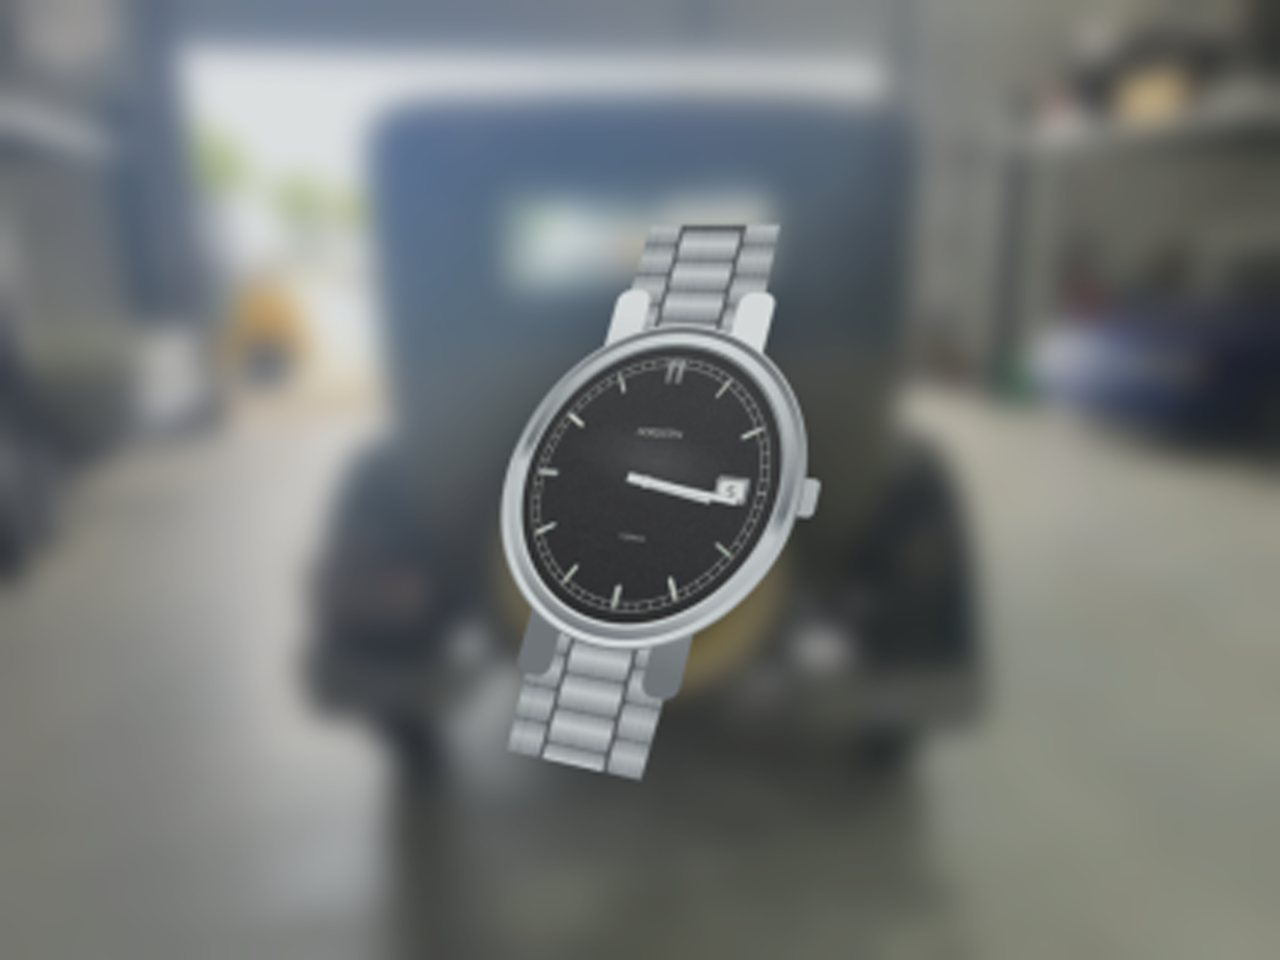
3 h 16 min
